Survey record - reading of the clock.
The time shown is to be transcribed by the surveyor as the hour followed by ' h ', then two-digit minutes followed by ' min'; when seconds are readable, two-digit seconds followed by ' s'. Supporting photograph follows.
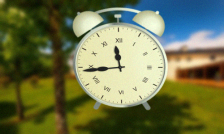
11 h 44 min
